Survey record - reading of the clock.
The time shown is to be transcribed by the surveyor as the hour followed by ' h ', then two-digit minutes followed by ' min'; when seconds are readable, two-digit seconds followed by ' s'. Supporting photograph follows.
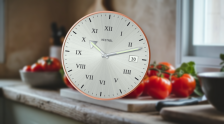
10 h 12 min
